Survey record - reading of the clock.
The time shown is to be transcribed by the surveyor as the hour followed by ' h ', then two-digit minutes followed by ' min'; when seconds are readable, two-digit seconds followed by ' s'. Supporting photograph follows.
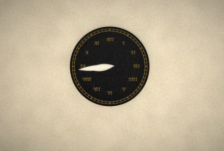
8 h 44 min
